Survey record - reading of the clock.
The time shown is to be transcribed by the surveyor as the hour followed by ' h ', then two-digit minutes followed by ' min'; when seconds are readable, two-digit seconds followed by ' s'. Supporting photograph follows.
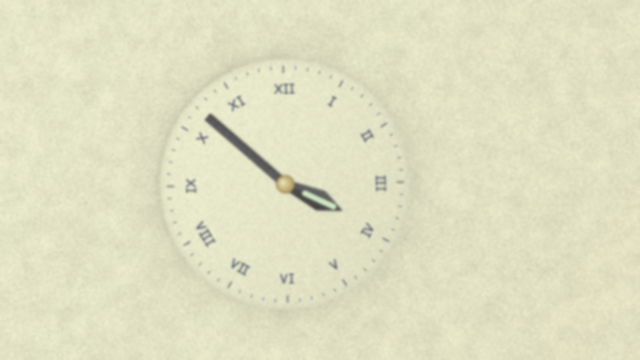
3 h 52 min
